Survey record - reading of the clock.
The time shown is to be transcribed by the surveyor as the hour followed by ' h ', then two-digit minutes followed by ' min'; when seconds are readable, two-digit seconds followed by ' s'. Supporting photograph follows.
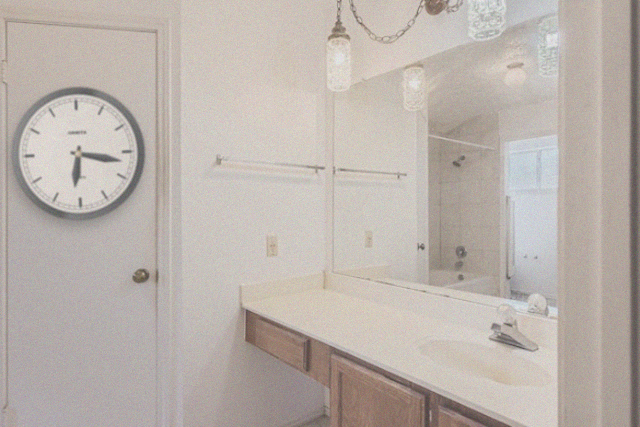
6 h 17 min
